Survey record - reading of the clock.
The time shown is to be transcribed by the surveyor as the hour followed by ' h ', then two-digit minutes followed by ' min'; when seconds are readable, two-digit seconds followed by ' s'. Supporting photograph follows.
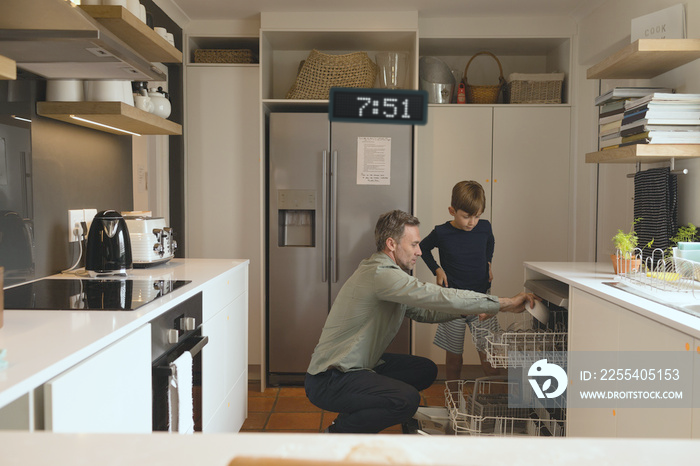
7 h 51 min
